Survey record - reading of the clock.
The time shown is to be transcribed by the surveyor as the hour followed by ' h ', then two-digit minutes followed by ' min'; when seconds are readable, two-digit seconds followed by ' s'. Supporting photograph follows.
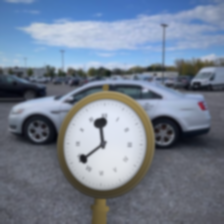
11 h 39 min
